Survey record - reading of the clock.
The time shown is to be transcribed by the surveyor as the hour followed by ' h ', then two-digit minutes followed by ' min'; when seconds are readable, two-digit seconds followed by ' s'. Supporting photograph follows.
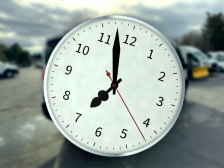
6 h 57 min 22 s
